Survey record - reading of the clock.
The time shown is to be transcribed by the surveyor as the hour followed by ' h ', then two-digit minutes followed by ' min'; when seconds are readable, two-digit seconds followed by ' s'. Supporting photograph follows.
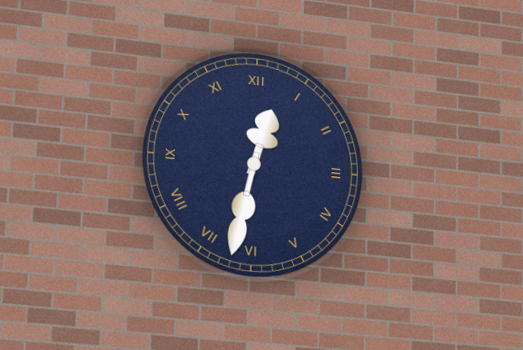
12 h 32 min
